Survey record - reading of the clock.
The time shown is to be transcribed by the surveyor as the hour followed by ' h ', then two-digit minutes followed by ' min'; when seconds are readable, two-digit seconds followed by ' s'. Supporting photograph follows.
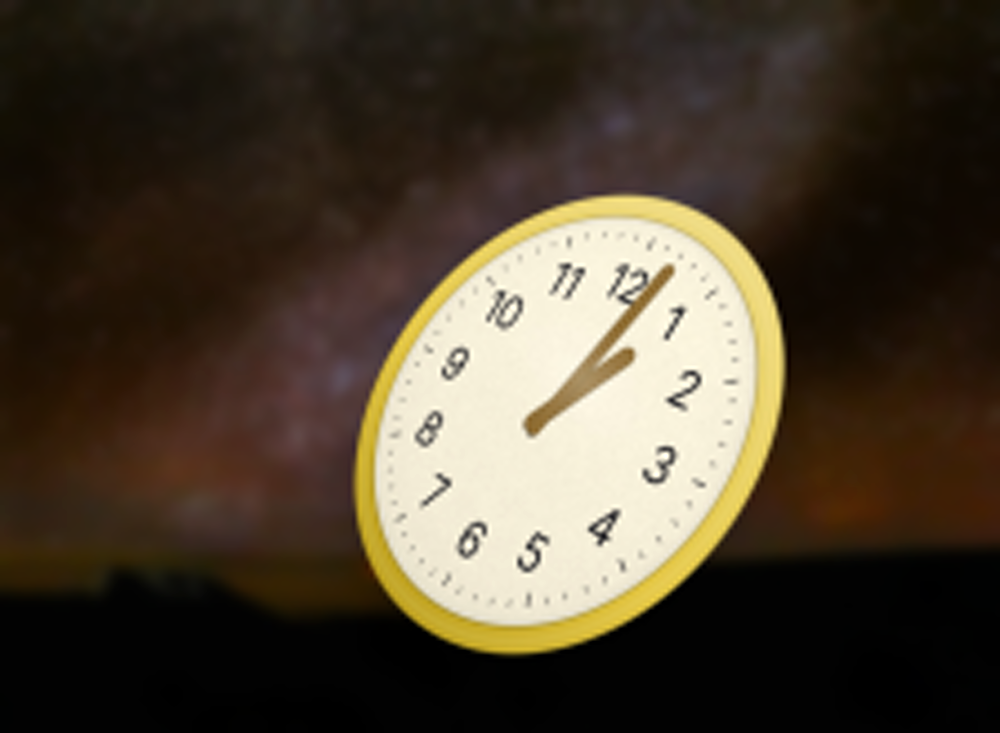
1 h 02 min
